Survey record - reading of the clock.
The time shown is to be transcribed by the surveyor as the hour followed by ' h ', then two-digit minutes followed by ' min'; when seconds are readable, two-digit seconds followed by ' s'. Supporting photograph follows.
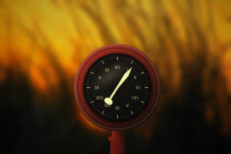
7 h 06 min
